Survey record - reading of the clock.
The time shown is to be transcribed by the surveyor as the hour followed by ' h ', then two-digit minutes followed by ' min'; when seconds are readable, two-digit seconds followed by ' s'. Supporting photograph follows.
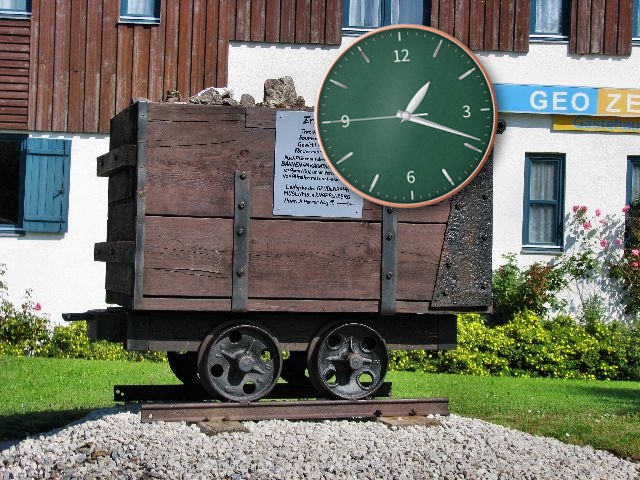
1 h 18 min 45 s
